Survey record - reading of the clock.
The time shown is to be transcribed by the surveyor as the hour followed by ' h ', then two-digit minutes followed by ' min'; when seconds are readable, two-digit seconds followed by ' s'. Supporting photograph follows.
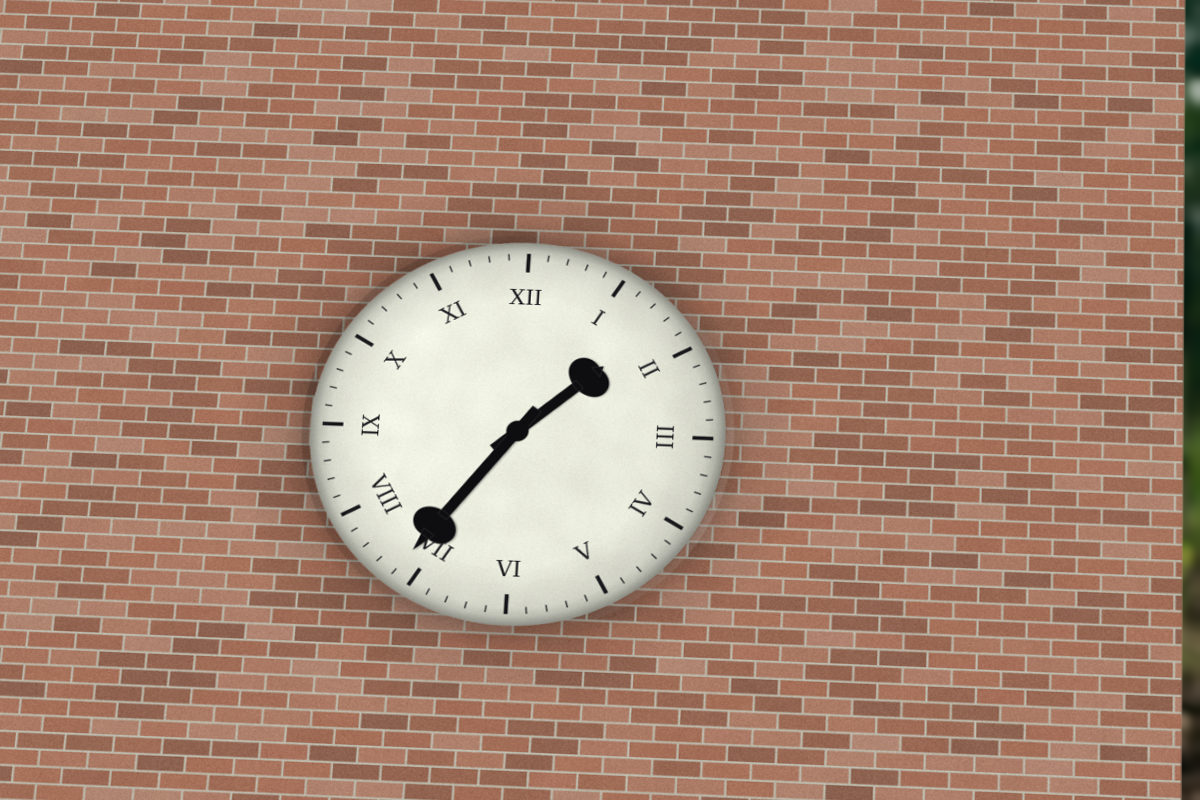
1 h 36 min
